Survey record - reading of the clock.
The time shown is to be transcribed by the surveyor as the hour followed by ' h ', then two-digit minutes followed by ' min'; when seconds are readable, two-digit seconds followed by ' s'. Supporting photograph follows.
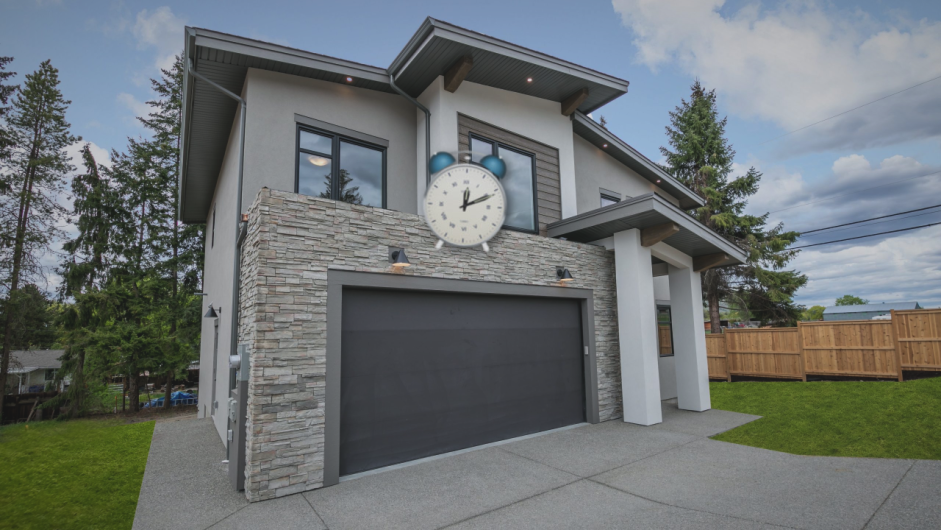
12 h 11 min
